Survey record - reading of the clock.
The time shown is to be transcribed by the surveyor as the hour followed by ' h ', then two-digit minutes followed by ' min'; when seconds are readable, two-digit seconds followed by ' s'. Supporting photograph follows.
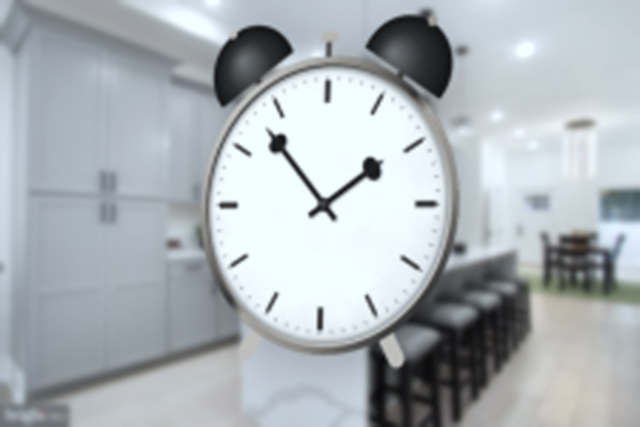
1 h 53 min
